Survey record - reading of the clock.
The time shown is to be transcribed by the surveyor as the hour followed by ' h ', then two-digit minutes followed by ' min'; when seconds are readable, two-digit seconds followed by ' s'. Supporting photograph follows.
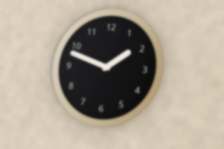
1 h 48 min
